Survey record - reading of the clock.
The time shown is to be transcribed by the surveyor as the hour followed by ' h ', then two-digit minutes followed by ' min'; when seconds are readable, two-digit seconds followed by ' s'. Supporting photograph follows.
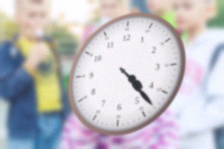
4 h 23 min
